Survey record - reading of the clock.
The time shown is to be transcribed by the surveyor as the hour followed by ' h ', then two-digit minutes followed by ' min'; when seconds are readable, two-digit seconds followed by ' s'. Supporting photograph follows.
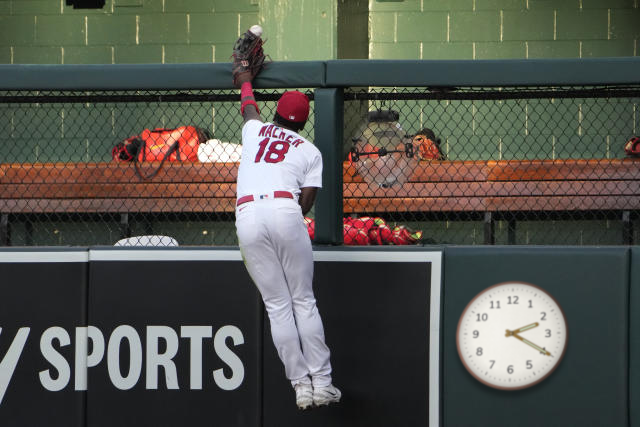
2 h 20 min
